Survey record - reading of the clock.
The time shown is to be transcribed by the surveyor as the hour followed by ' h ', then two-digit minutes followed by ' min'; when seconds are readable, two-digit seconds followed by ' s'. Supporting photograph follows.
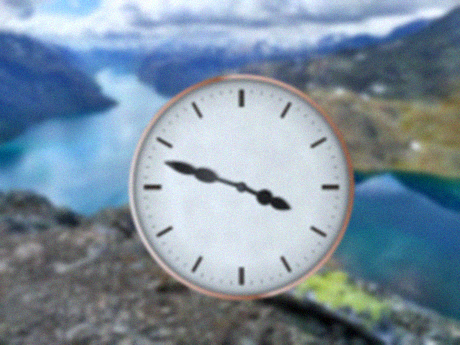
3 h 48 min
